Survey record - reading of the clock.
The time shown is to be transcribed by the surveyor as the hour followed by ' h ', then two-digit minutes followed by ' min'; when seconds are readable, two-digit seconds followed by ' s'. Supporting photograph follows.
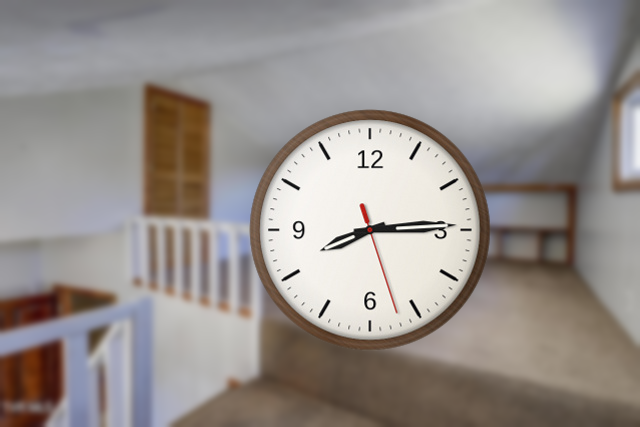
8 h 14 min 27 s
